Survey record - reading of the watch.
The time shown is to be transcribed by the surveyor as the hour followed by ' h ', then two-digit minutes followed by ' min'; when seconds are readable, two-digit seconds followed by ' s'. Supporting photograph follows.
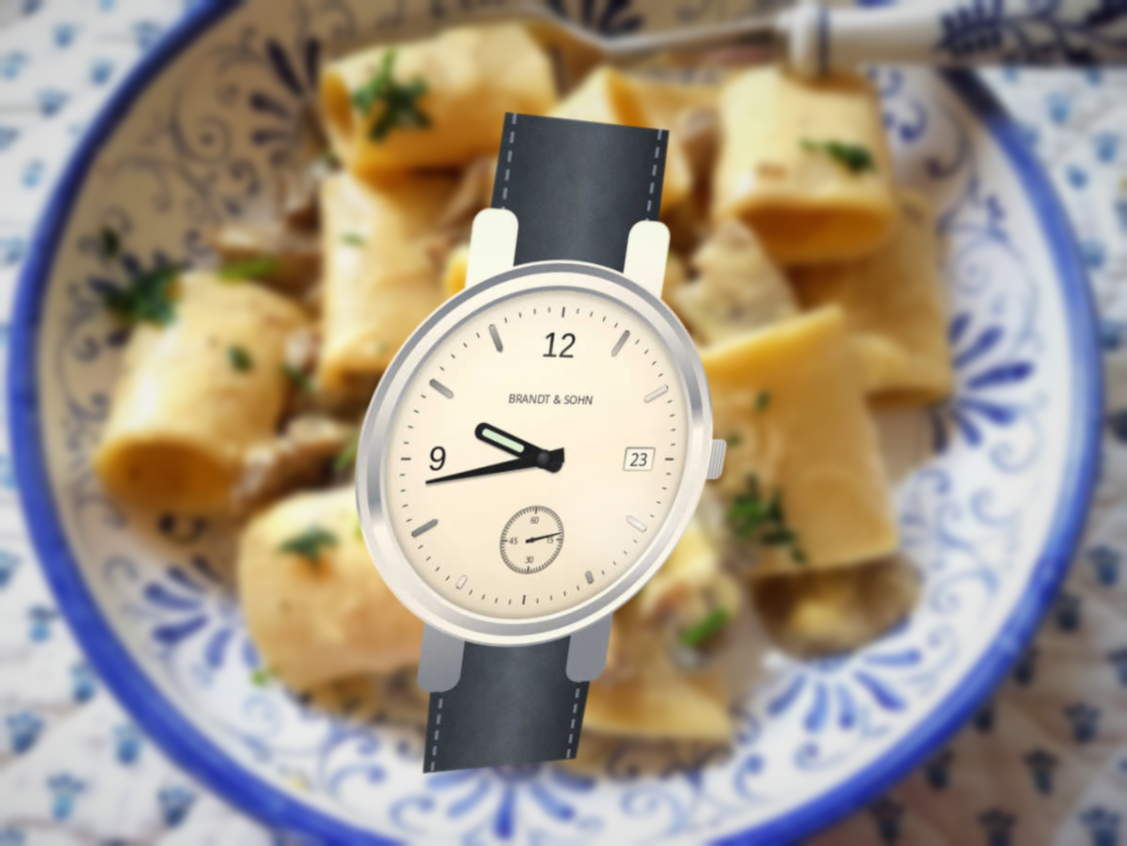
9 h 43 min 13 s
